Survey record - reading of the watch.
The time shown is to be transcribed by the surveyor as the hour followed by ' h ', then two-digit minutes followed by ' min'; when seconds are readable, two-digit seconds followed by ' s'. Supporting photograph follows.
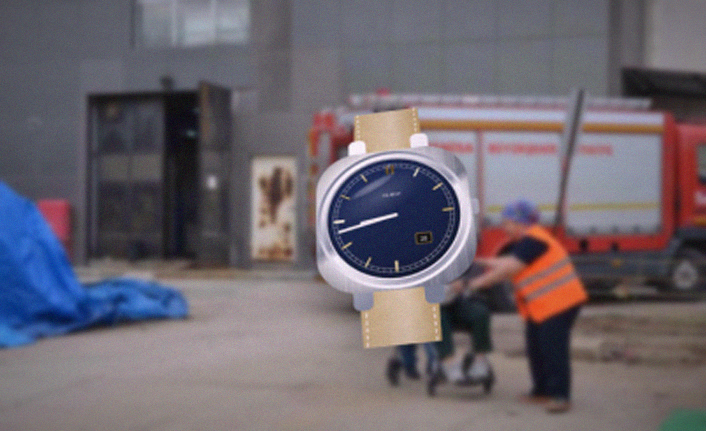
8 h 43 min
